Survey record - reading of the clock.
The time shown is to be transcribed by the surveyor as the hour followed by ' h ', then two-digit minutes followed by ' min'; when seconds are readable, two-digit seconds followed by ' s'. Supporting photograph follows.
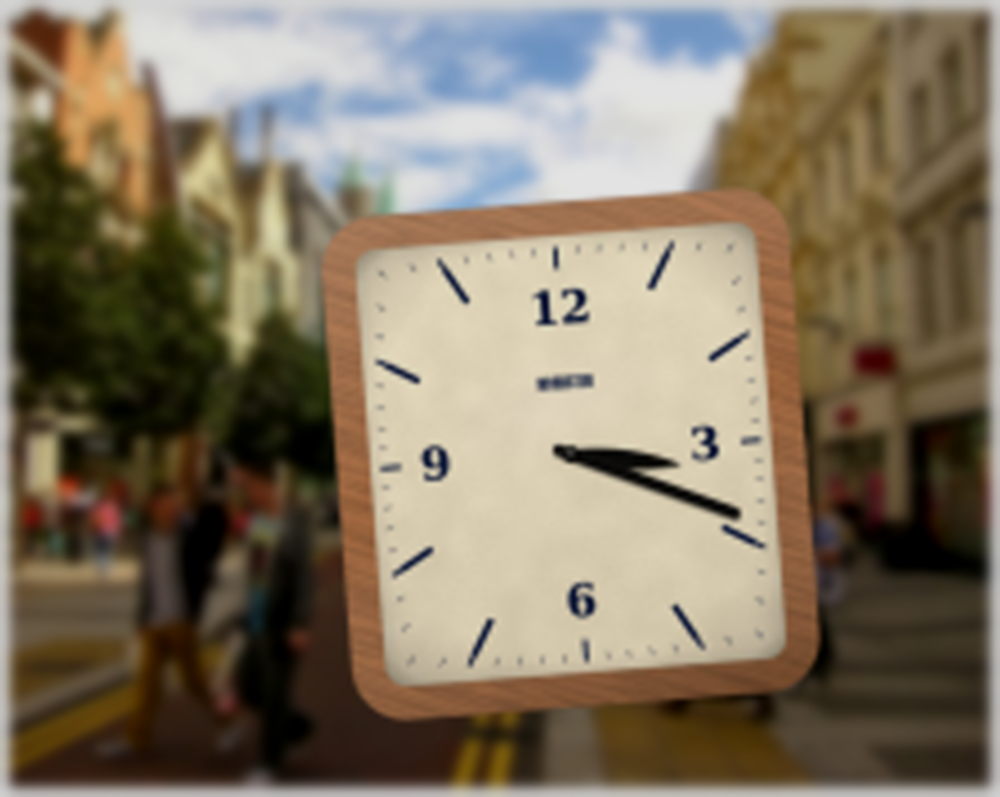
3 h 19 min
